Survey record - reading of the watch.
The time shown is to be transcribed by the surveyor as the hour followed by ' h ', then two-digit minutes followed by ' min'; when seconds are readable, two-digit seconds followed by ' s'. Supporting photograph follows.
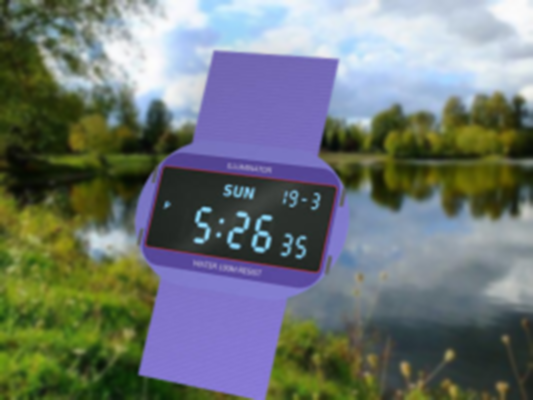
5 h 26 min 35 s
